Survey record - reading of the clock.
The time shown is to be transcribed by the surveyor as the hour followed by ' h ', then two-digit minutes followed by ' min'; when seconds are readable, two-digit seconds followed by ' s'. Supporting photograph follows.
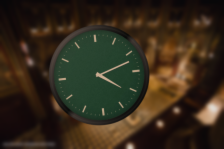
4 h 12 min
